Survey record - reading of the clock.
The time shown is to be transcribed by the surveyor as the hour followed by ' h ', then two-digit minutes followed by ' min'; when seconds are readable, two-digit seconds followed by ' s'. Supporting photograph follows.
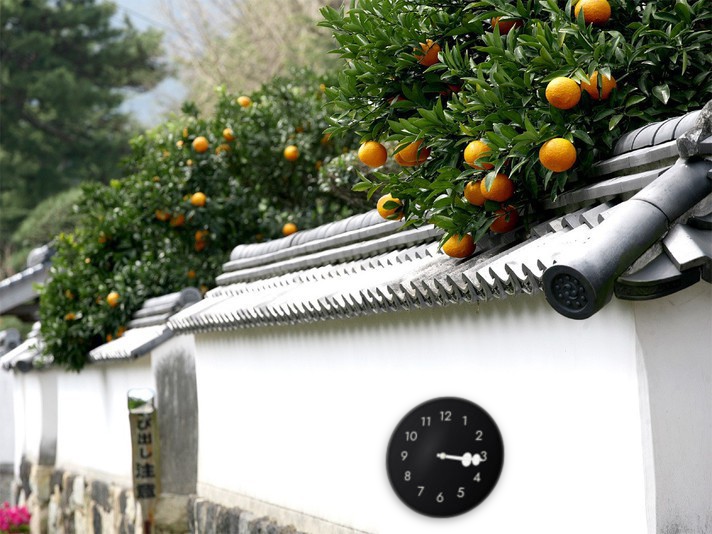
3 h 16 min
